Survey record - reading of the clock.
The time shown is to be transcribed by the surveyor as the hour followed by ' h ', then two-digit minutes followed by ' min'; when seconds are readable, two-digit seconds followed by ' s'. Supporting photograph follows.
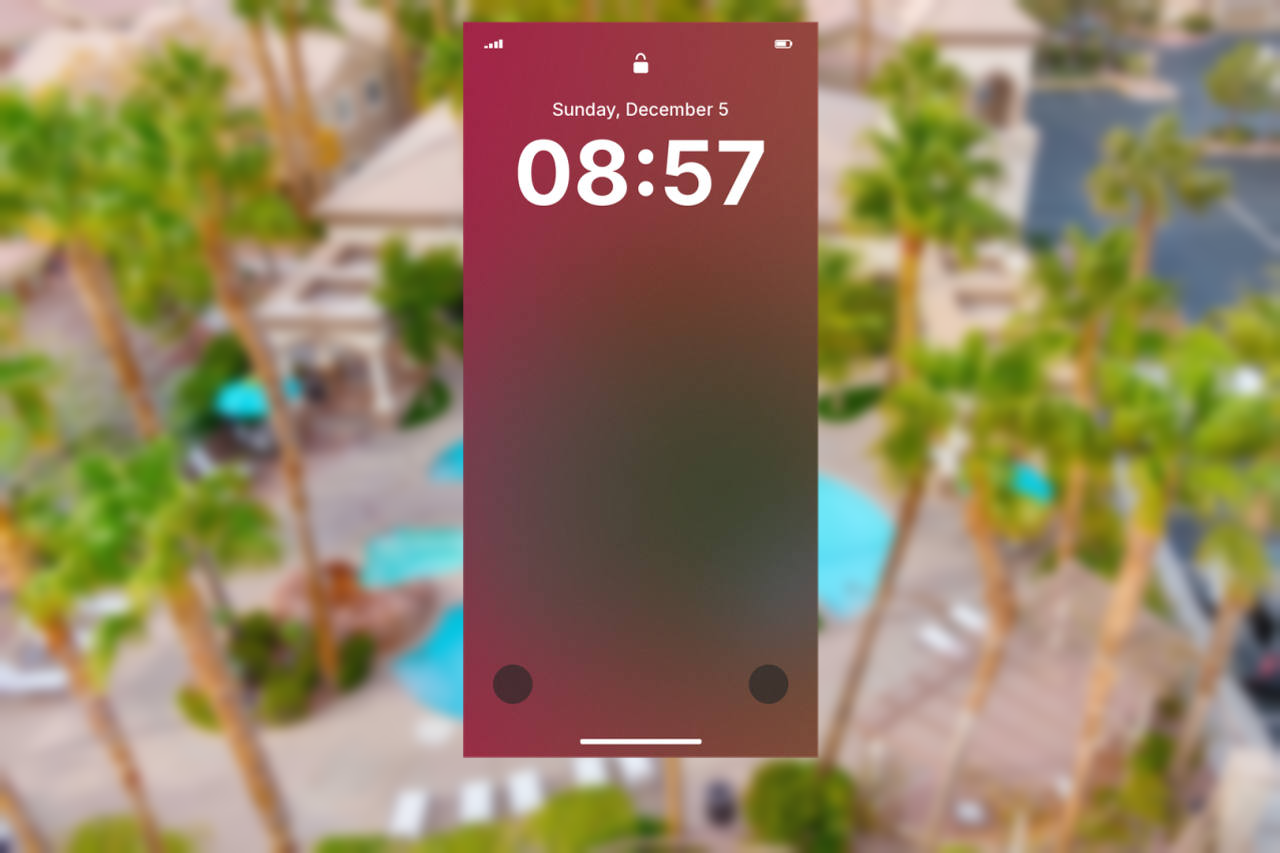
8 h 57 min
